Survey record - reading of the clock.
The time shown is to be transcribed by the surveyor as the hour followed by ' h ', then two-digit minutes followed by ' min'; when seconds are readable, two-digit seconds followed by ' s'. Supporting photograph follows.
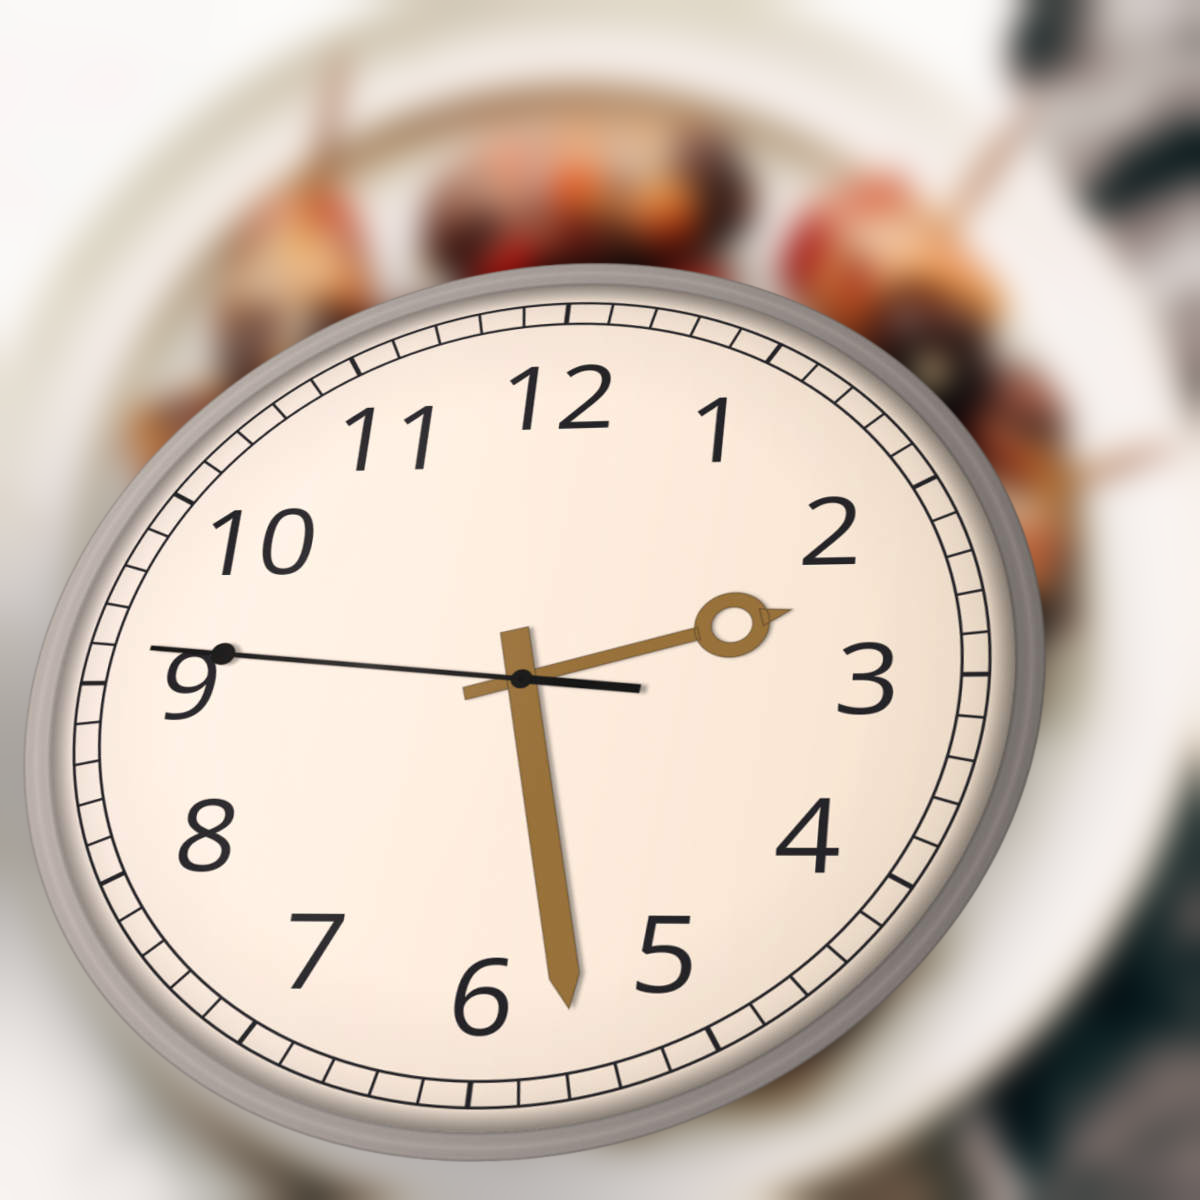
2 h 27 min 46 s
